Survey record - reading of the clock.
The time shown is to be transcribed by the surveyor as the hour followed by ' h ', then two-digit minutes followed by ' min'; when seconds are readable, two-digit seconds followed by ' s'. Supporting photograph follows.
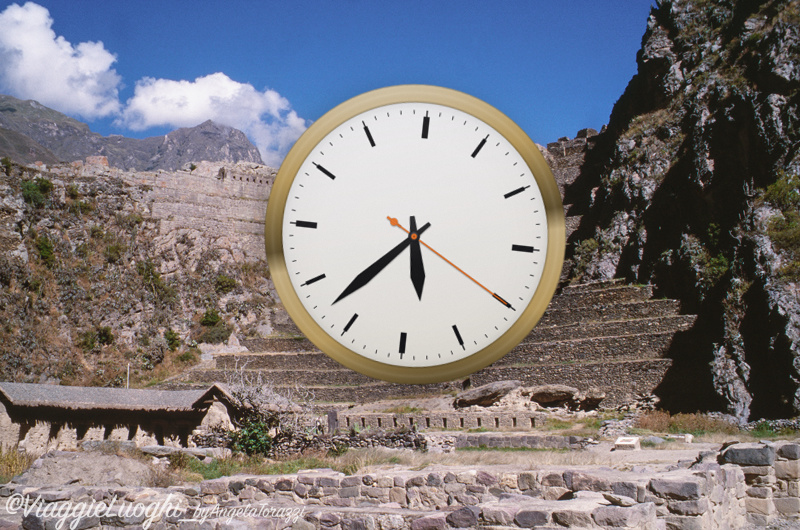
5 h 37 min 20 s
